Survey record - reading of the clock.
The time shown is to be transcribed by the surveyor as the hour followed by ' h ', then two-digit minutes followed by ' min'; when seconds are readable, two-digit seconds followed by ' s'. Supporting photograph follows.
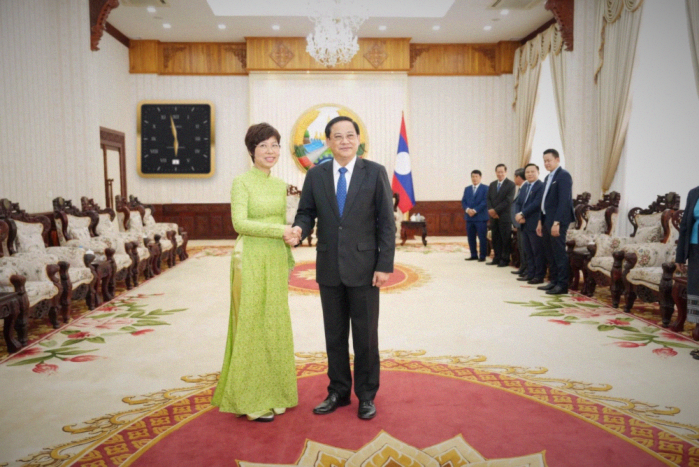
5 h 58 min
